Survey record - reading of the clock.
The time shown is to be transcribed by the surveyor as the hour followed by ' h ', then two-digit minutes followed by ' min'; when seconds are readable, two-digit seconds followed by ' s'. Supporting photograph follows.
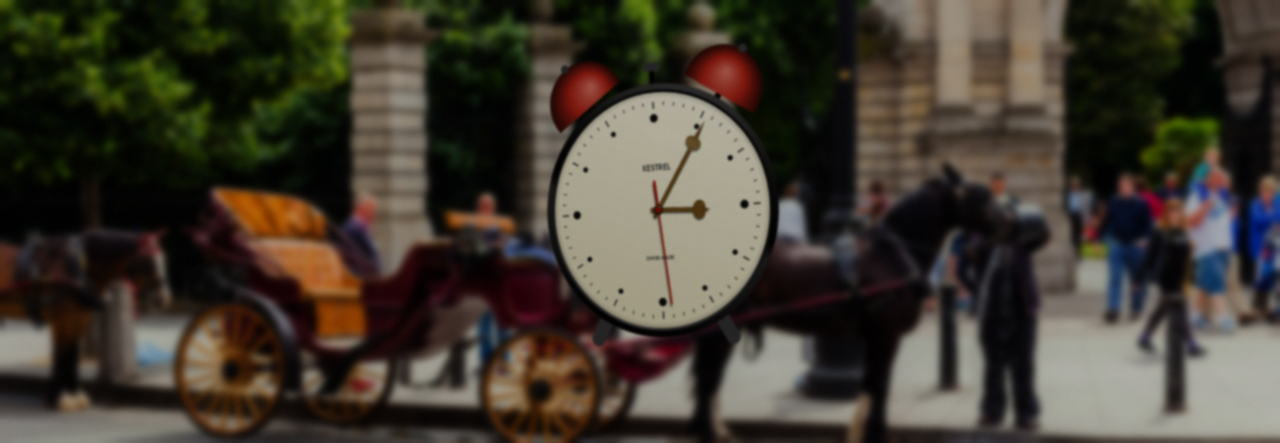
3 h 05 min 29 s
